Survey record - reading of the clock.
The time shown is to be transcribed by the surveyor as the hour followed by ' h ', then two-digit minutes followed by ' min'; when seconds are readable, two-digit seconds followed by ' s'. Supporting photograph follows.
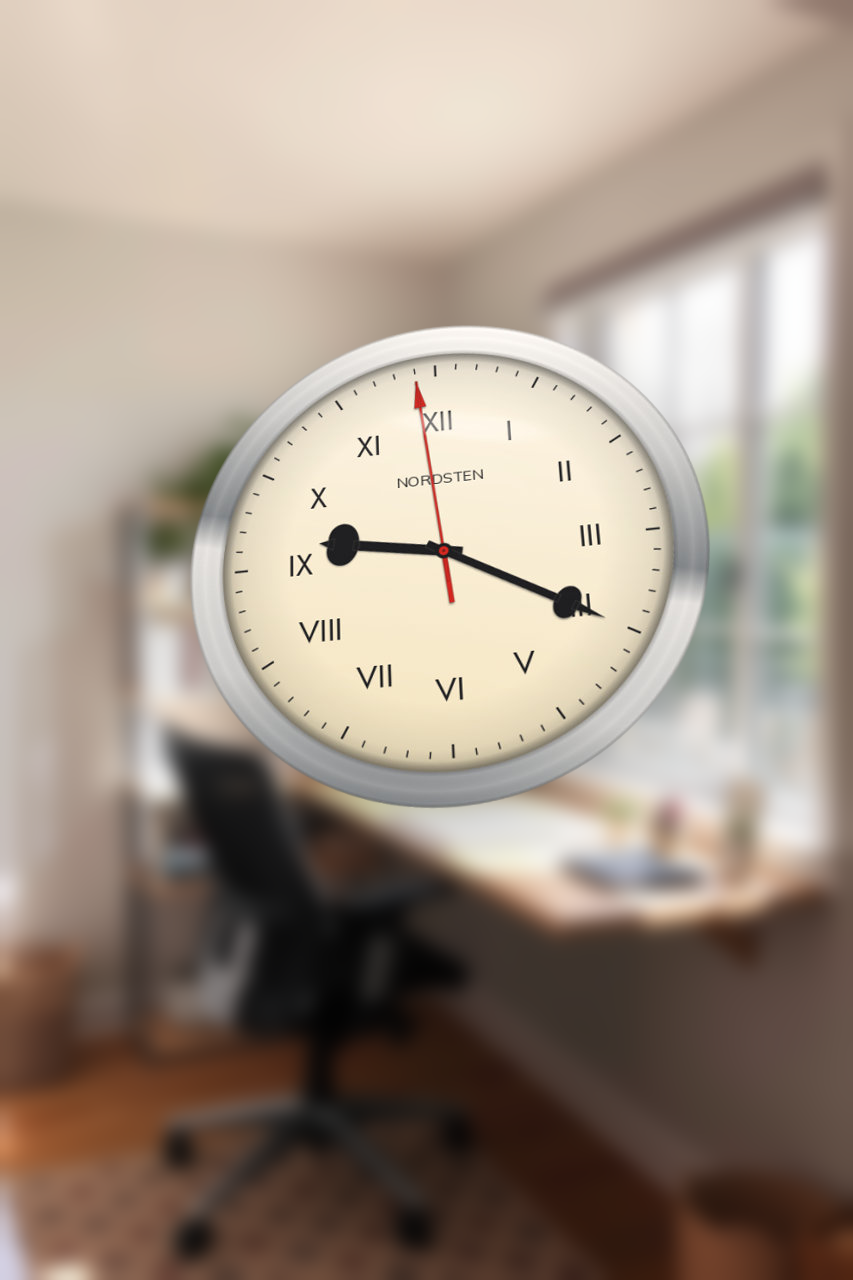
9 h 19 min 59 s
